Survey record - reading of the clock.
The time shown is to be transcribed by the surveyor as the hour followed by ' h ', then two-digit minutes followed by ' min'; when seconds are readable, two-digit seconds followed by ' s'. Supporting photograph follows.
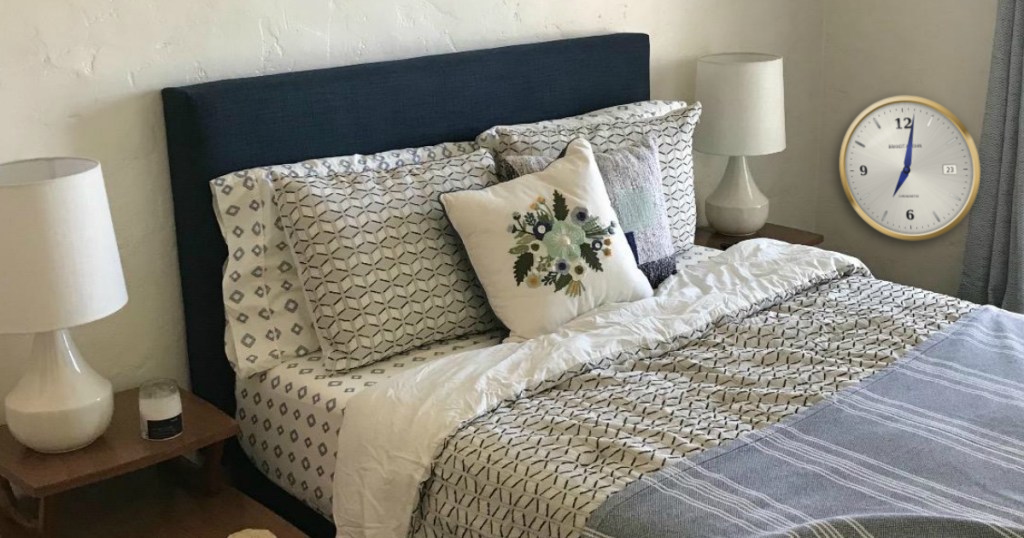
7 h 02 min
